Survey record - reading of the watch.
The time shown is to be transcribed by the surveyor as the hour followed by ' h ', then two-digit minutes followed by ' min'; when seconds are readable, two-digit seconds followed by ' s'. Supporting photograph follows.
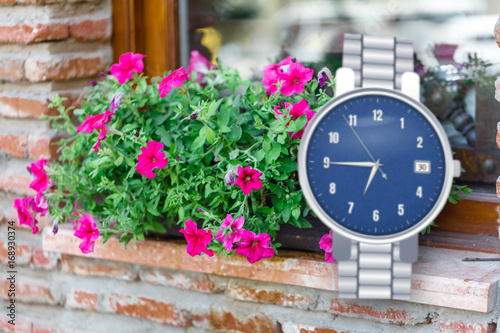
6 h 44 min 54 s
